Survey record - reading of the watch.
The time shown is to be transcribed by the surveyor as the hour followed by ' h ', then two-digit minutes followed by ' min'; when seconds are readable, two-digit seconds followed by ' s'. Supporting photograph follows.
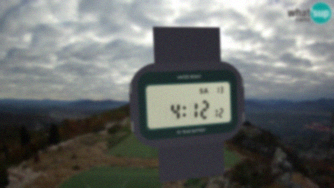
4 h 12 min
